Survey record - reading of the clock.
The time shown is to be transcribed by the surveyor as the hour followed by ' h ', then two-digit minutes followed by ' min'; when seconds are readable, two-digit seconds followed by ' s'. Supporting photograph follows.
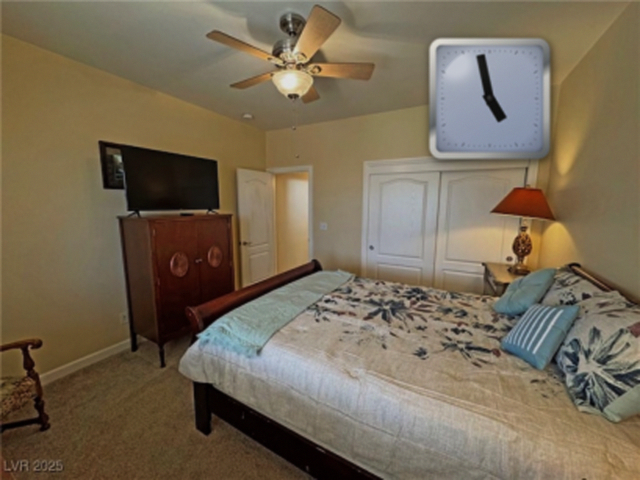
4 h 58 min
